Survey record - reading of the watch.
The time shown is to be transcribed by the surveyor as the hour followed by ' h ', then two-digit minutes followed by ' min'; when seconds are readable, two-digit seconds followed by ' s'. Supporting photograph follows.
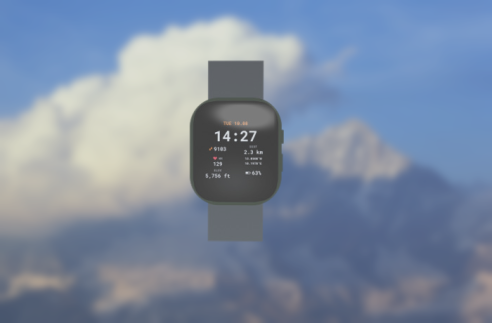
14 h 27 min
